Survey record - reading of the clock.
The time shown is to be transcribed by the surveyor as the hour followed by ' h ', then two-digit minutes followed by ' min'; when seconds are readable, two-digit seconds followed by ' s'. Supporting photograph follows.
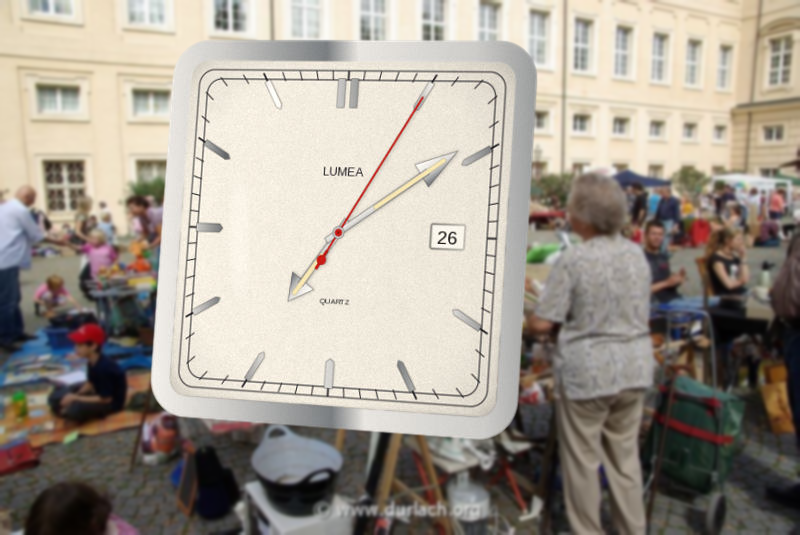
7 h 09 min 05 s
